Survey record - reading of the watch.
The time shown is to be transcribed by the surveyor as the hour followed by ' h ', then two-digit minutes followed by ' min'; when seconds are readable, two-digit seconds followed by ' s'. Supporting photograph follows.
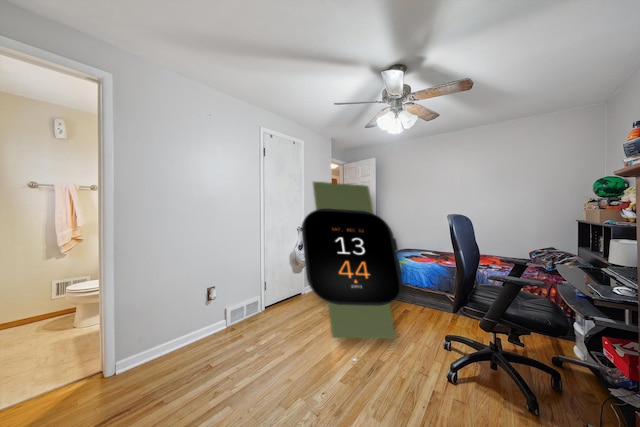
13 h 44 min
